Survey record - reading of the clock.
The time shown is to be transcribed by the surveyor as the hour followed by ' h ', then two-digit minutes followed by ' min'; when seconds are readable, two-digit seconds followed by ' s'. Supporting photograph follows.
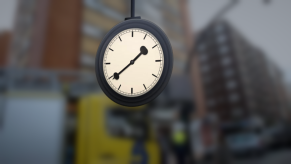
1 h 39 min
